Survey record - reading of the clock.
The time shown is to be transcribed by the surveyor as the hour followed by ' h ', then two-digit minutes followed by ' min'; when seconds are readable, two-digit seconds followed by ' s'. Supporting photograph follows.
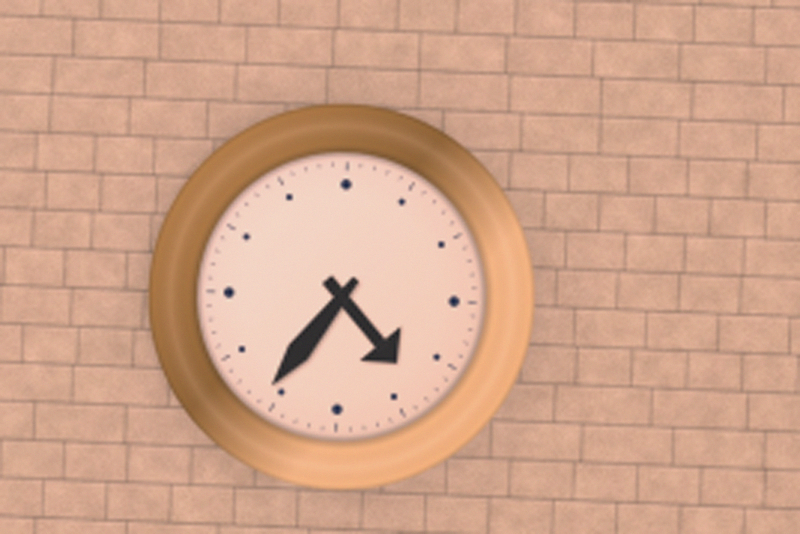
4 h 36 min
